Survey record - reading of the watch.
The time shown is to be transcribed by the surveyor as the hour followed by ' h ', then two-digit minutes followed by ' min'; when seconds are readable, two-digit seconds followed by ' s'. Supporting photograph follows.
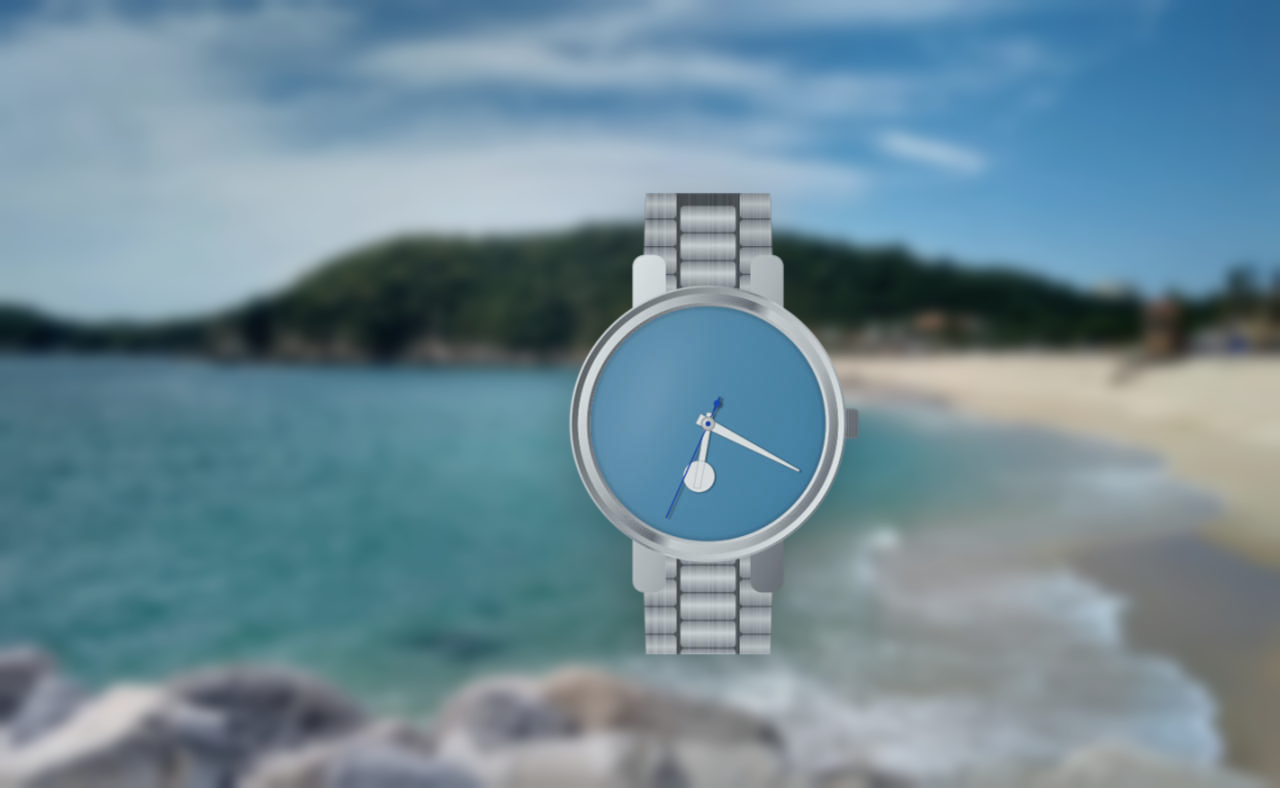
6 h 19 min 34 s
